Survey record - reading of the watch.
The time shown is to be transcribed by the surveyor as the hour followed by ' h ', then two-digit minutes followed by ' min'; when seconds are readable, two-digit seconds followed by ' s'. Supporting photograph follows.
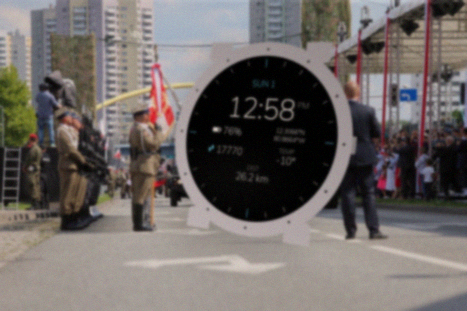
12 h 58 min
